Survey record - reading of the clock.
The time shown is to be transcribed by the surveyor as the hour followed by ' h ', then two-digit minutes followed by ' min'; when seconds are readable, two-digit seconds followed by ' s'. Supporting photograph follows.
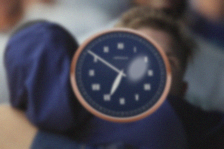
6 h 51 min
